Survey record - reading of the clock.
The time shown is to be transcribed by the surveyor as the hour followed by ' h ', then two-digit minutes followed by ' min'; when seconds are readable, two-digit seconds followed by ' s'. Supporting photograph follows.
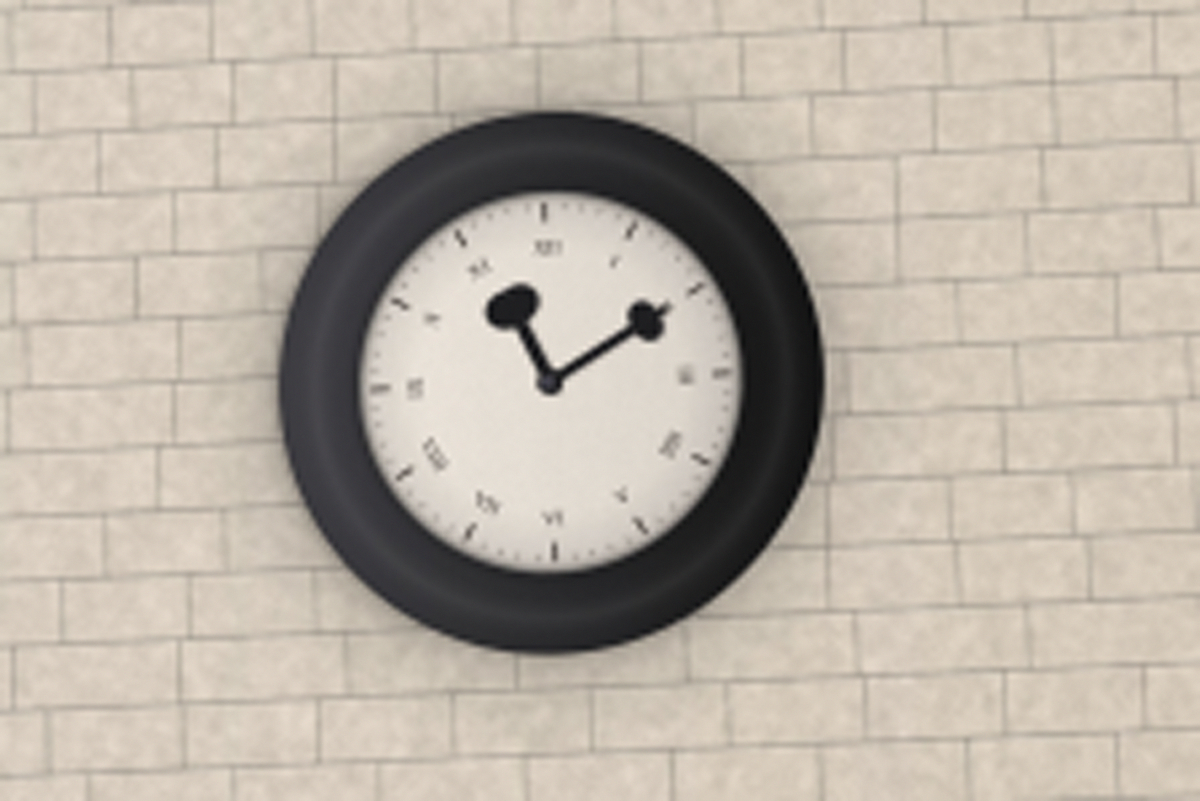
11 h 10 min
